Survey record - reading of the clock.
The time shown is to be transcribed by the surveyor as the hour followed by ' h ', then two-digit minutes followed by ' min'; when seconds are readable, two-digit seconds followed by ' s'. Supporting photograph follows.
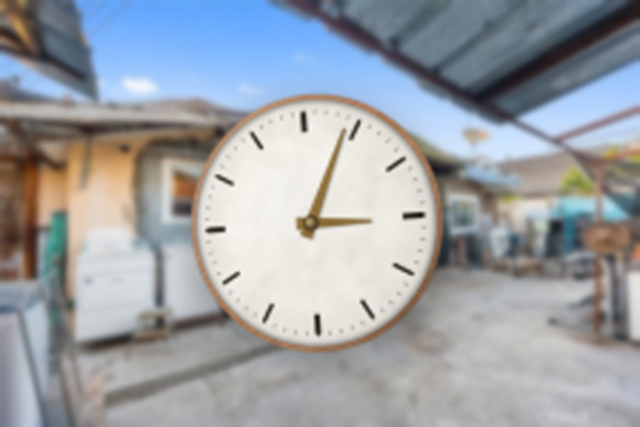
3 h 04 min
